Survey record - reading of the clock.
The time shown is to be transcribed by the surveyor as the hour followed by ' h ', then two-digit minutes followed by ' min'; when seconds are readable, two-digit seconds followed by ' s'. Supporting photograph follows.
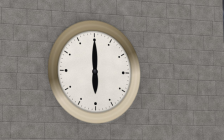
6 h 00 min
